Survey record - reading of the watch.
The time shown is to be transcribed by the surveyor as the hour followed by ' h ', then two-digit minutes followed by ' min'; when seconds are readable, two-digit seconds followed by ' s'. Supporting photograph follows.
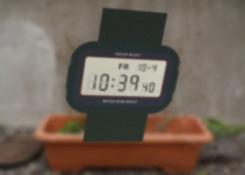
10 h 39 min 40 s
